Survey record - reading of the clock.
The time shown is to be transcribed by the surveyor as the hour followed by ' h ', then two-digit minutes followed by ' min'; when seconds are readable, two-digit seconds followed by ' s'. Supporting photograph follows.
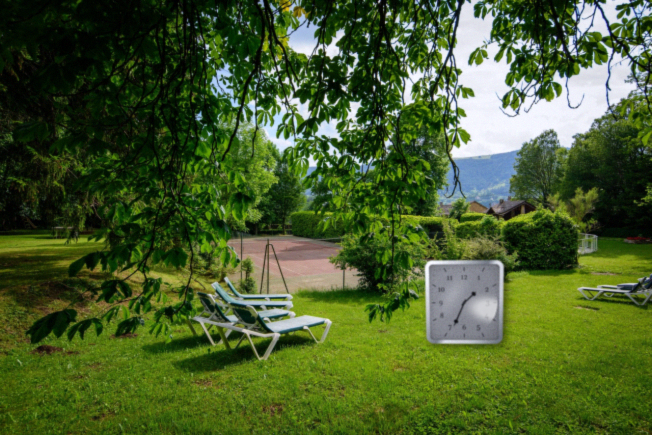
1 h 34 min
